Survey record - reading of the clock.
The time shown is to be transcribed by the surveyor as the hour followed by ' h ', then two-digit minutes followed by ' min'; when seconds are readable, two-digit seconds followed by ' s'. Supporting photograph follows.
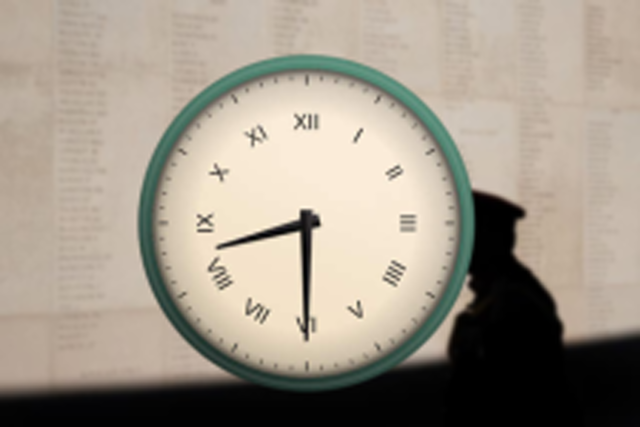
8 h 30 min
